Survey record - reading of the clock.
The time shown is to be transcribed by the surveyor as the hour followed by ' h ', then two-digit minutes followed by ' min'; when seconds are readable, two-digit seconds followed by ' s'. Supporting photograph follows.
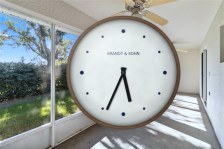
5 h 34 min
